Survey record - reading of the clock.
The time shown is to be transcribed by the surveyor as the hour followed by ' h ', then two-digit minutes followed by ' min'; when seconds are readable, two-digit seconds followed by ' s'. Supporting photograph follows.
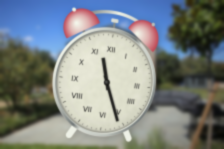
11 h 26 min
